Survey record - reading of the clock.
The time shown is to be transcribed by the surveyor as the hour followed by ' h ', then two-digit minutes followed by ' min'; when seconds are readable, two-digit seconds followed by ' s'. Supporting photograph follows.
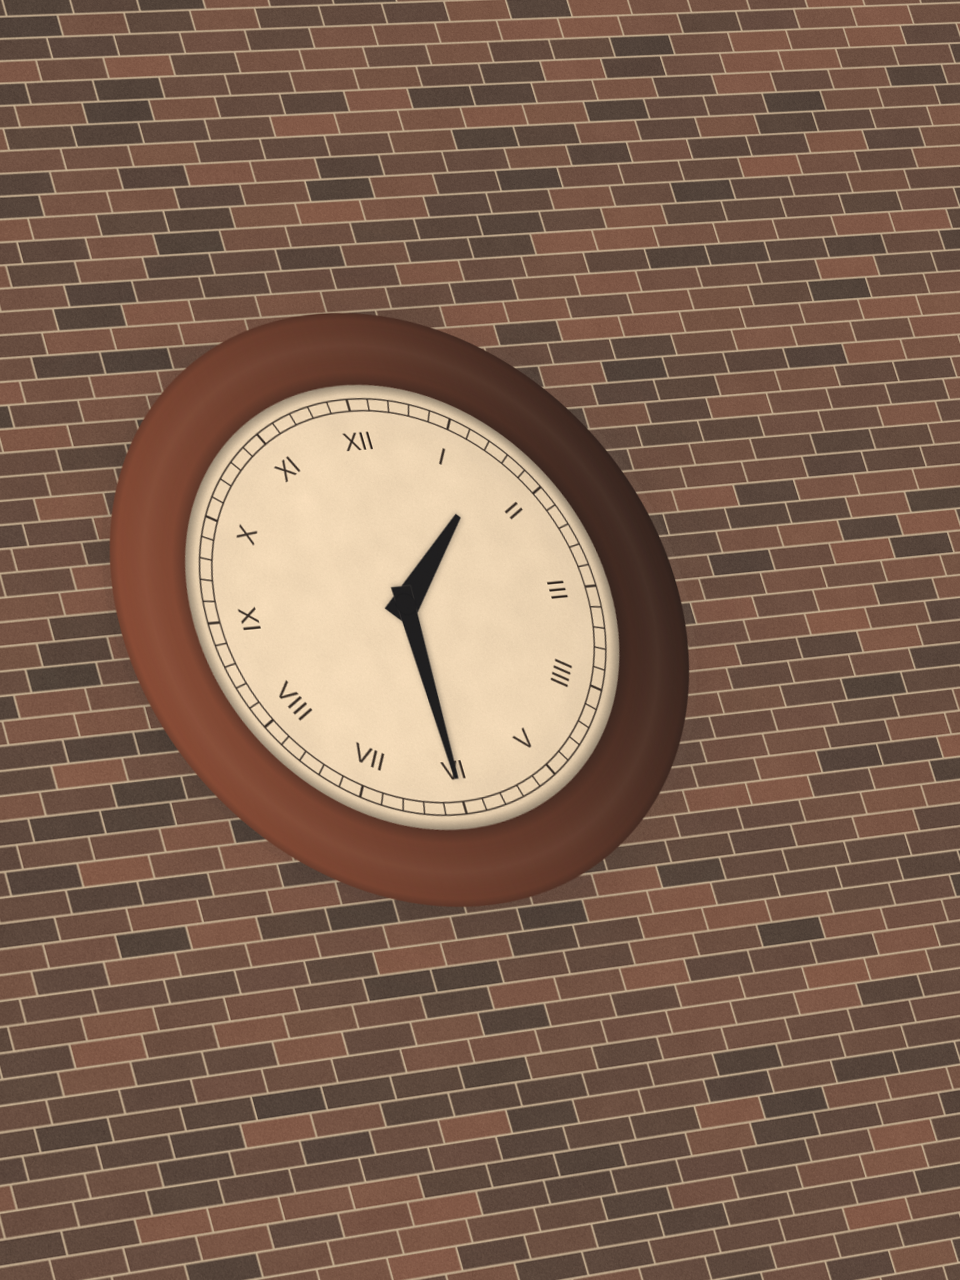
1 h 30 min
